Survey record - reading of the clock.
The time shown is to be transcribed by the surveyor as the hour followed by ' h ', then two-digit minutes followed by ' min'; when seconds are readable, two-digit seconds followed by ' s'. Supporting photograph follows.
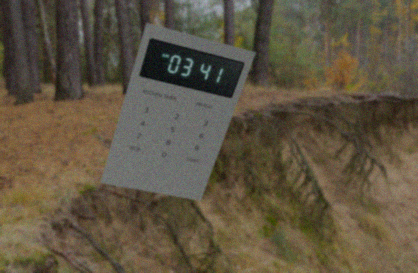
3 h 41 min
